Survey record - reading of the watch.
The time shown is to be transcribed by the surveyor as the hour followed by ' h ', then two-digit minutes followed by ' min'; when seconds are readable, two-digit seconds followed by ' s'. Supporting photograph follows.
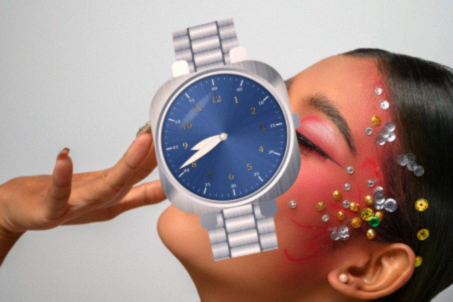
8 h 41 min
